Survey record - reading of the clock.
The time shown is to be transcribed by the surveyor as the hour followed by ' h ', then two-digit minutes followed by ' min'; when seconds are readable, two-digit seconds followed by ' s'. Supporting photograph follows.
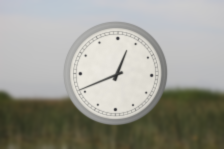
12 h 41 min
